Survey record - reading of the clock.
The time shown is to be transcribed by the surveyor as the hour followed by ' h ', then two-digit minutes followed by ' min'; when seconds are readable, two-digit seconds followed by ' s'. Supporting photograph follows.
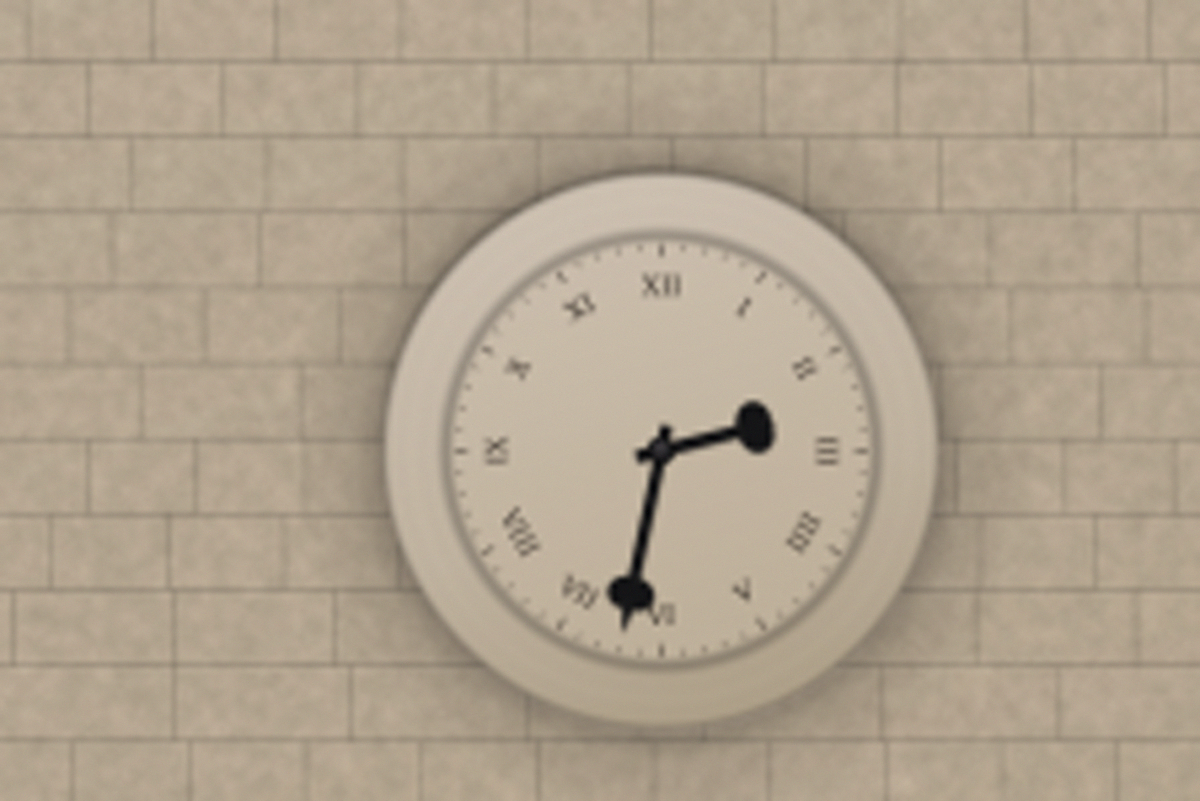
2 h 32 min
